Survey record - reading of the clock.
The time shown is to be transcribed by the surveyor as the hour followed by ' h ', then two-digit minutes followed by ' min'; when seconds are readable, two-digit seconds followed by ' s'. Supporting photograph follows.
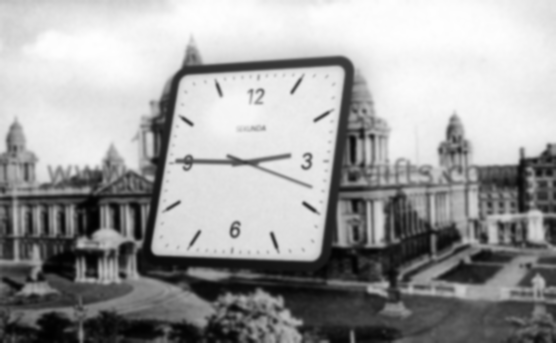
2 h 45 min 18 s
